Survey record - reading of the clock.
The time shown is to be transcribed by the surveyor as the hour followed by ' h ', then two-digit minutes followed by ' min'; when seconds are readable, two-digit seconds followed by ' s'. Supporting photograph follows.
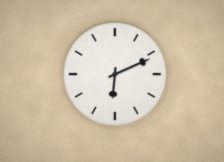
6 h 11 min
